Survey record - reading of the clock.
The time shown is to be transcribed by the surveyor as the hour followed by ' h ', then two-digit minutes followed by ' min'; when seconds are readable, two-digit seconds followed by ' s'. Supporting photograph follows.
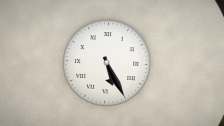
5 h 25 min
